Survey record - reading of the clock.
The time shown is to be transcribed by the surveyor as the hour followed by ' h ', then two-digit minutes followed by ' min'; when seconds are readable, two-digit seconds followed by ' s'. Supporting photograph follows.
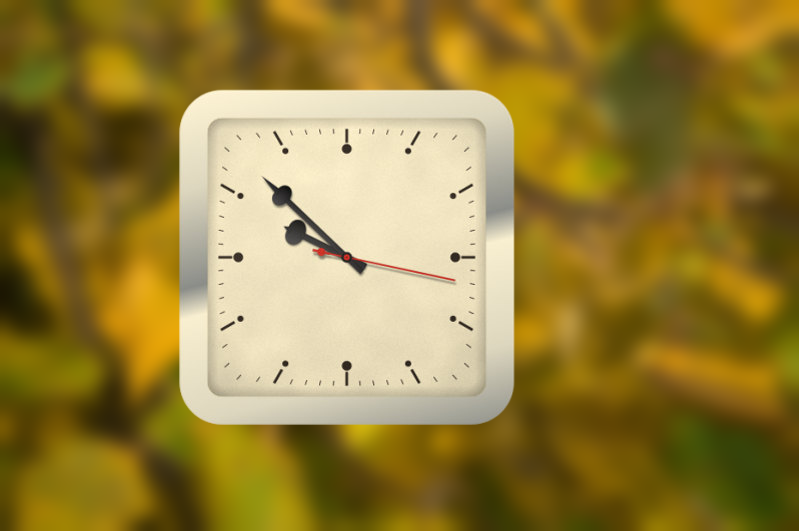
9 h 52 min 17 s
